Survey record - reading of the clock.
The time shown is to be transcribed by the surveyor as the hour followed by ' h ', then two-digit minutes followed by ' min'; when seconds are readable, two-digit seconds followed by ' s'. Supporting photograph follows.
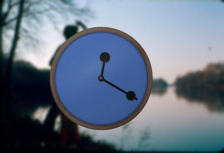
12 h 20 min
